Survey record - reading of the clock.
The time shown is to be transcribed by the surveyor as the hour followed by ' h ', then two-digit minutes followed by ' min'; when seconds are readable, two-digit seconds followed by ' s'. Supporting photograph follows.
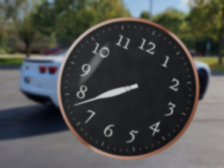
7 h 38 min
